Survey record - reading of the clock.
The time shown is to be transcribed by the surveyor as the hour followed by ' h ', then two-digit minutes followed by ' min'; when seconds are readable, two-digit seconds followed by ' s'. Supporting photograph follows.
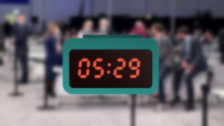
5 h 29 min
